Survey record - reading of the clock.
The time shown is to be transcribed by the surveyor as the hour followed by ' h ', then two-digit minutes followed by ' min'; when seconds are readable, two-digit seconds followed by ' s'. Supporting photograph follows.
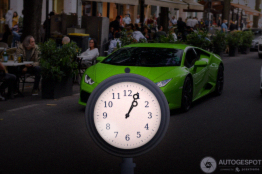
1 h 04 min
